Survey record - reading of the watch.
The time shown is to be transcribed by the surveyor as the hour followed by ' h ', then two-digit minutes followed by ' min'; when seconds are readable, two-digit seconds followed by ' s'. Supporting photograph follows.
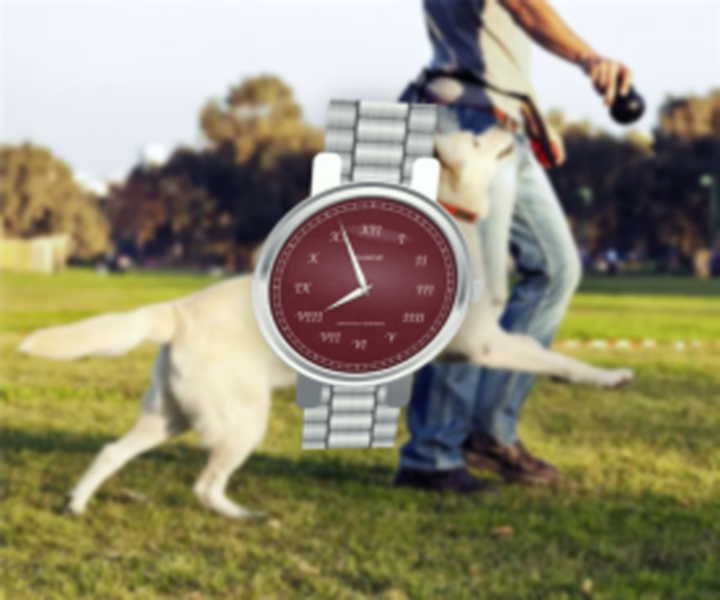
7 h 56 min
